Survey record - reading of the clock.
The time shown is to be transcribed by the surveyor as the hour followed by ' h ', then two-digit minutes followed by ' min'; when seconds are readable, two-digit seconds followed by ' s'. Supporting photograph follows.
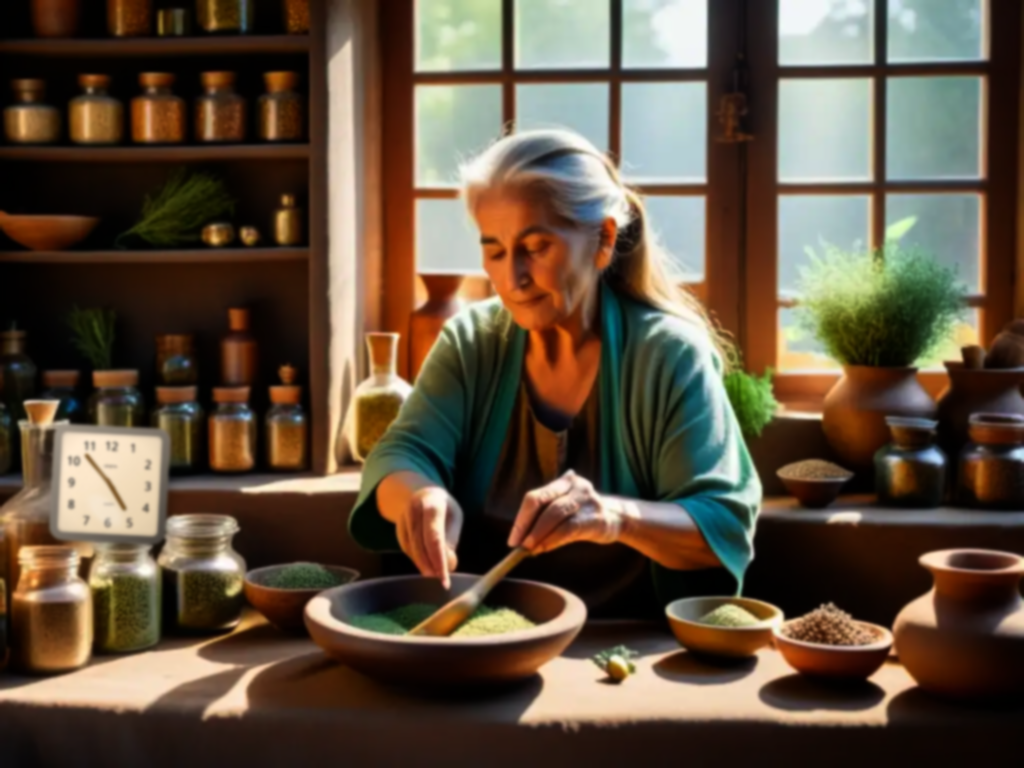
4 h 53 min
